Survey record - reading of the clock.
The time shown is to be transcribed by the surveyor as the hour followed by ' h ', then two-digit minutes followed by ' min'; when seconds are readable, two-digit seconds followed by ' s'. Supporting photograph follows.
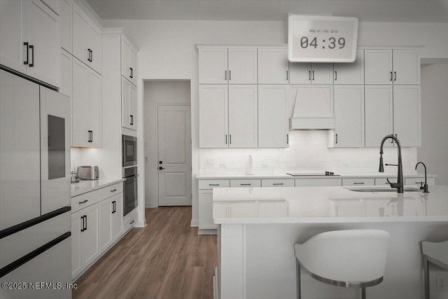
4 h 39 min
